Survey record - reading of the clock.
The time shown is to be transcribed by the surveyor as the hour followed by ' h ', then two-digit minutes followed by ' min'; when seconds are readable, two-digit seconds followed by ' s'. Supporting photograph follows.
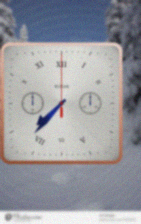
7 h 37 min
